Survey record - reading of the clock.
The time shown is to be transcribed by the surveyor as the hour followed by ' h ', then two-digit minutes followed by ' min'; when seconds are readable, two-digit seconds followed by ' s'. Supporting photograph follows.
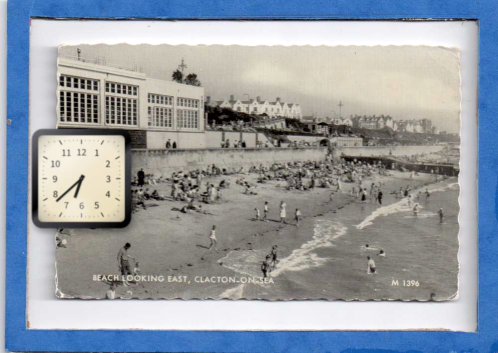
6 h 38 min
